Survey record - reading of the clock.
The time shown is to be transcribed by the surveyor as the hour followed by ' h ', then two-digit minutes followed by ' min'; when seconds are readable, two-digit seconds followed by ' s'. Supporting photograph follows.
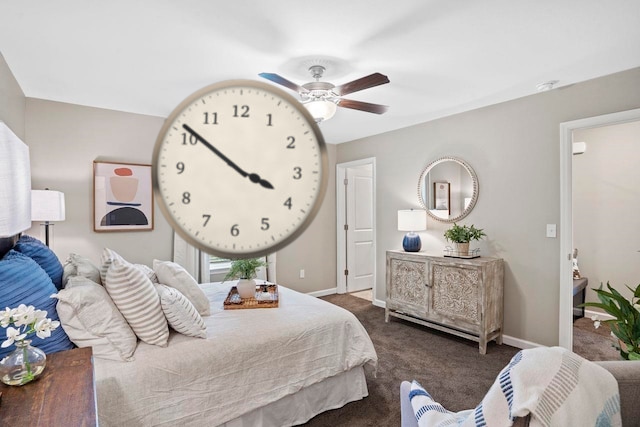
3 h 51 min
